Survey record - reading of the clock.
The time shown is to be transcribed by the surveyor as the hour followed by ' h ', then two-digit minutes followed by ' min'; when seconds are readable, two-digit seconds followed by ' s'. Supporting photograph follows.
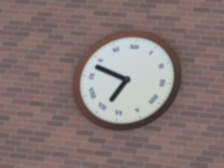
6 h 48 min
